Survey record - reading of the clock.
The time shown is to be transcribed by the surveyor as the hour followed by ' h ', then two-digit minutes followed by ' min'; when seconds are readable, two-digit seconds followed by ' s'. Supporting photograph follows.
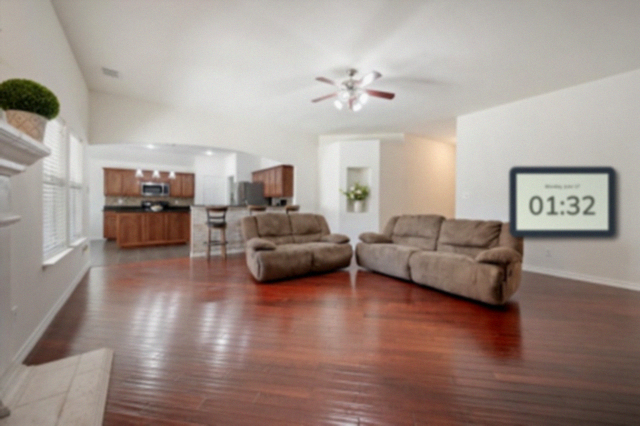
1 h 32 min
